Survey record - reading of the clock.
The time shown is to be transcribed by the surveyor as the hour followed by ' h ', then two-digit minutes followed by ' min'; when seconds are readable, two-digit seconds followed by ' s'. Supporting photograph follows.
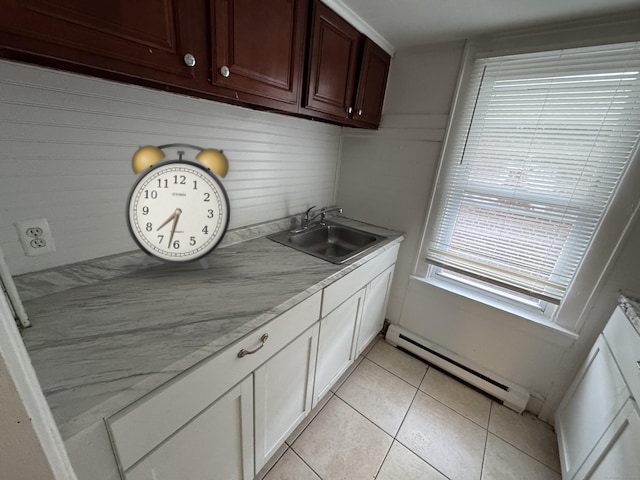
7 h 32 min
